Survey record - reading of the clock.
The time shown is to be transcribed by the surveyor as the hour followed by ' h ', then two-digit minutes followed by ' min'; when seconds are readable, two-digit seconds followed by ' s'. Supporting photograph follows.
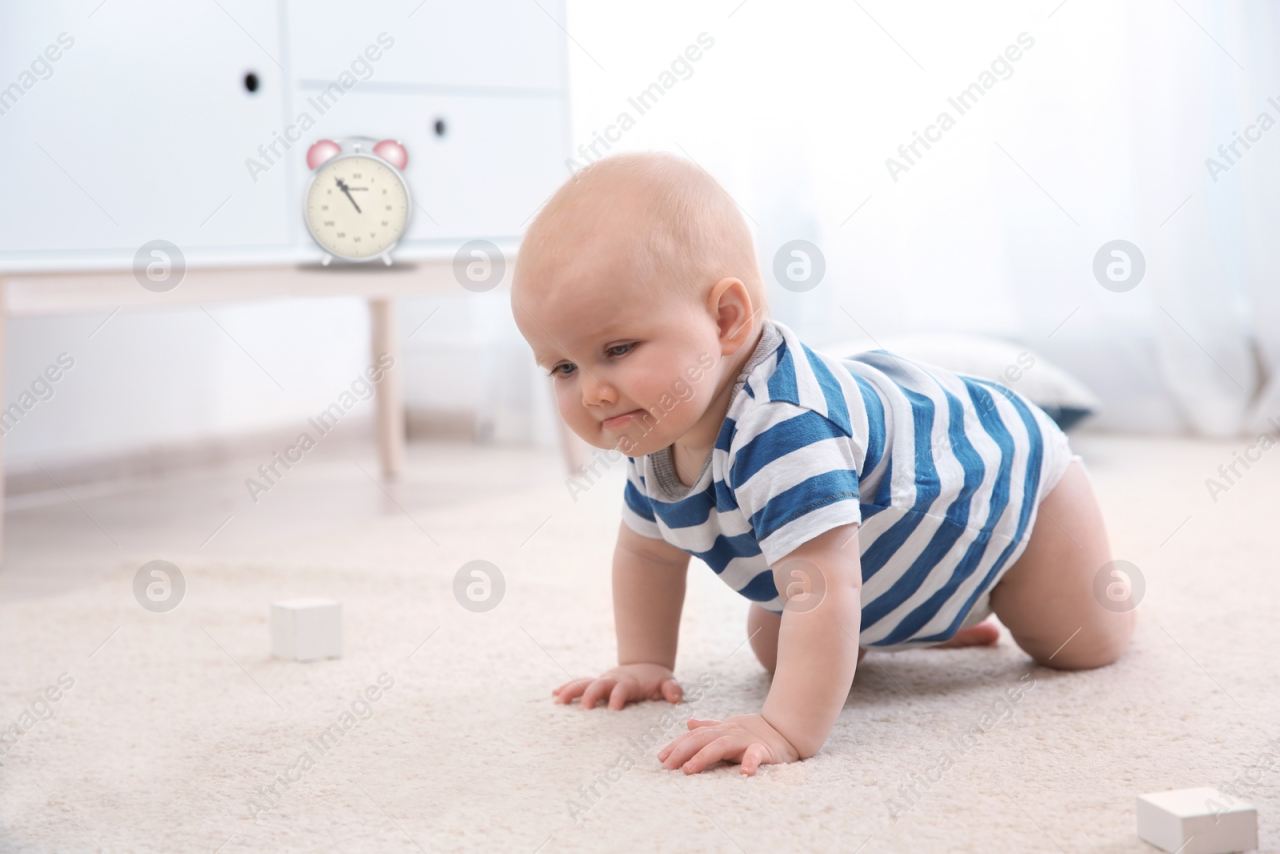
10 h 54 min
